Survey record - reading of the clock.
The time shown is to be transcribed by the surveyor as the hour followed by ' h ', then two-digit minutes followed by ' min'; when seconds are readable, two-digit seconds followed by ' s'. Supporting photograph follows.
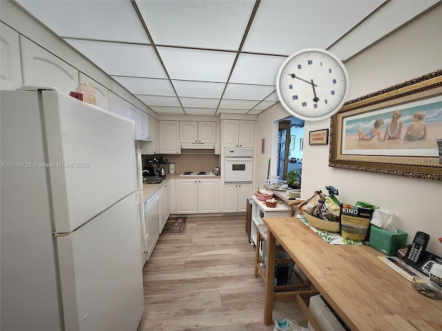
5 h 50 min
